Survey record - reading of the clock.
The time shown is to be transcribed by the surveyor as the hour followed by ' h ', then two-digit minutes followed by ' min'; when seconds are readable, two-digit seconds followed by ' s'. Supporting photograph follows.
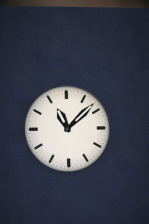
11 h 08 min
